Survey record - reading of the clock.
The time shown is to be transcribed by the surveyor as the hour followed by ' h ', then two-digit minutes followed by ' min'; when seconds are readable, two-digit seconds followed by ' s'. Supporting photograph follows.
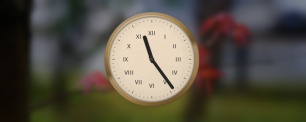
11 h 24 min
